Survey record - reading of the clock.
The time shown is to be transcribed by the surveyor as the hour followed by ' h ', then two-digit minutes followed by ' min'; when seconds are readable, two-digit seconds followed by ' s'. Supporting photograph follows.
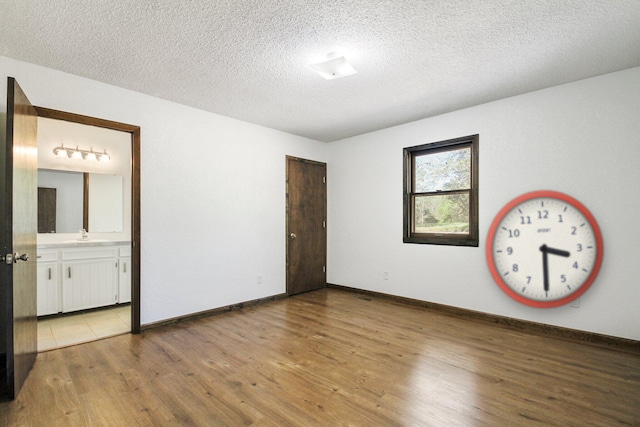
3 h 30 min
